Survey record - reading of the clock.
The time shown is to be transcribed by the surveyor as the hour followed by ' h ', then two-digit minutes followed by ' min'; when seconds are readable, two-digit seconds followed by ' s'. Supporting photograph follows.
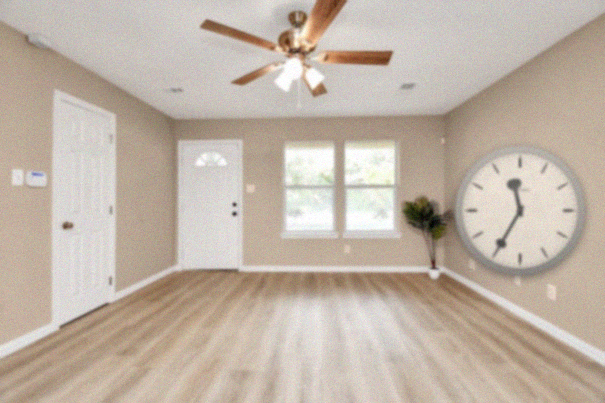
11 h 35 min
